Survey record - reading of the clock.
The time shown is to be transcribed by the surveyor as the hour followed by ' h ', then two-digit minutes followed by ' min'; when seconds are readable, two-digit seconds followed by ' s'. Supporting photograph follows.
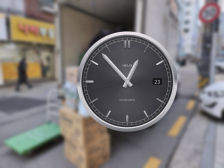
12 h 53 min
